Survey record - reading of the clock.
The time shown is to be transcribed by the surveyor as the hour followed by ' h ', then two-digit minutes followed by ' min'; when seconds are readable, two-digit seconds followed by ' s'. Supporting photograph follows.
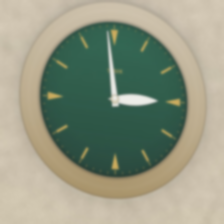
2 h 59 min
